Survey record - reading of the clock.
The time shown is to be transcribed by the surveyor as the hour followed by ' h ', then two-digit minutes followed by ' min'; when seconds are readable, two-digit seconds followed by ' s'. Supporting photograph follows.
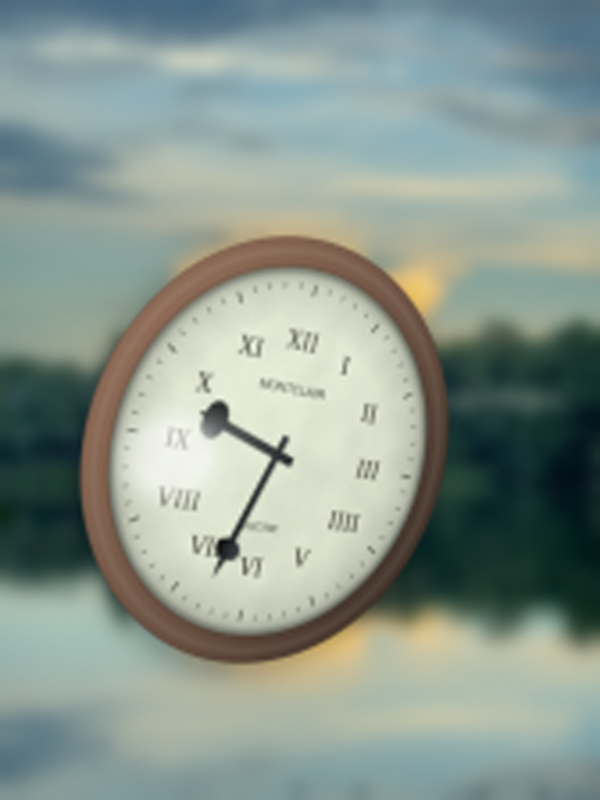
9 h 33 min
